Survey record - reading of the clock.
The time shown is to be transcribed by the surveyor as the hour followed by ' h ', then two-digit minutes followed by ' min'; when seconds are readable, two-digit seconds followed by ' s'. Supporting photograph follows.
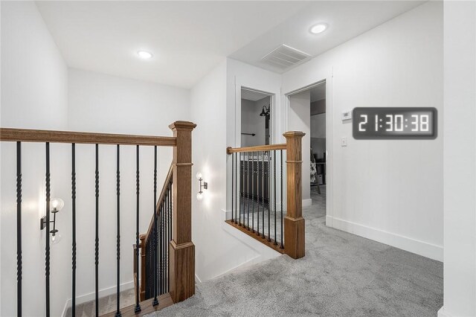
21 h 30 min 38 s
